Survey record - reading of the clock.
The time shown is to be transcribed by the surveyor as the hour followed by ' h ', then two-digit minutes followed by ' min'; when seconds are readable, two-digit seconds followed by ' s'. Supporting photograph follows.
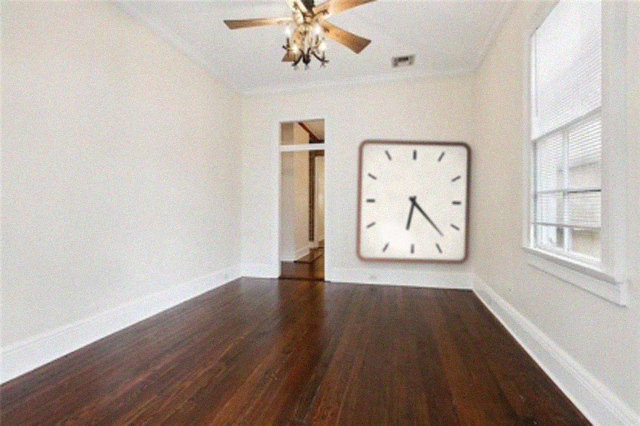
6 h 23 min
